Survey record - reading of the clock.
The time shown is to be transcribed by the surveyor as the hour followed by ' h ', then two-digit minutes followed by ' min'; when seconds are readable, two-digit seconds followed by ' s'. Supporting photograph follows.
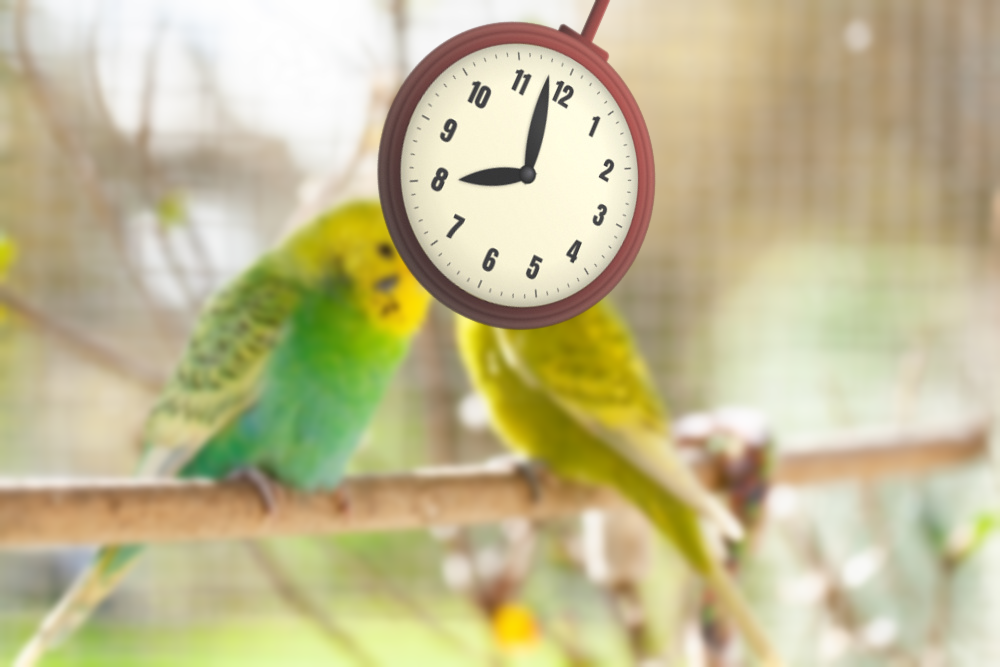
7 h 58 min
